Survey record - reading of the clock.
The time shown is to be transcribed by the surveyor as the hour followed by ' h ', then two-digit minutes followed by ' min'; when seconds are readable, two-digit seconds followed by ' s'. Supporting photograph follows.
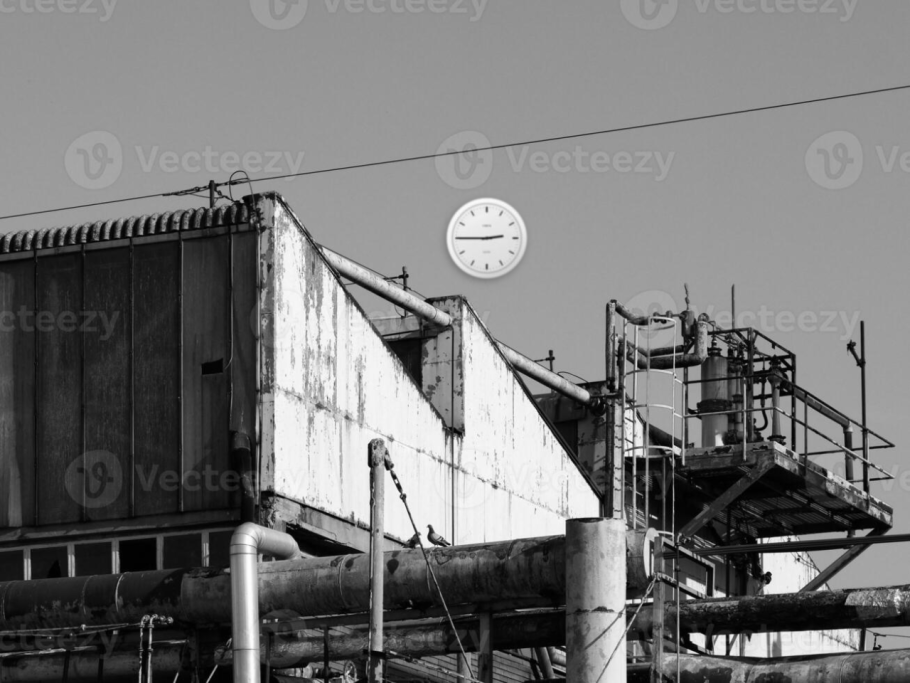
2 h 45 min
